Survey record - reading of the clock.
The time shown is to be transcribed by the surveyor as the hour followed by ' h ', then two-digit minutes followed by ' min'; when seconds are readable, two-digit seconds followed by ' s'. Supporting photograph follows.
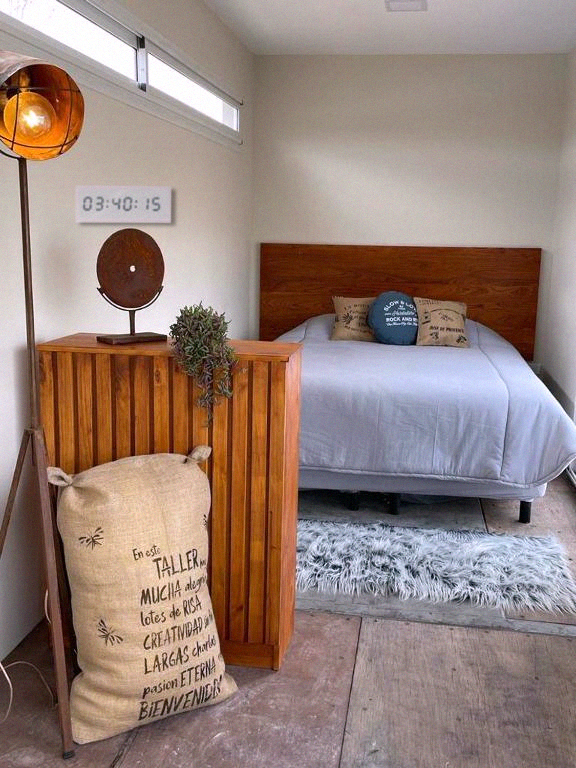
3 h 40 min 15 s
